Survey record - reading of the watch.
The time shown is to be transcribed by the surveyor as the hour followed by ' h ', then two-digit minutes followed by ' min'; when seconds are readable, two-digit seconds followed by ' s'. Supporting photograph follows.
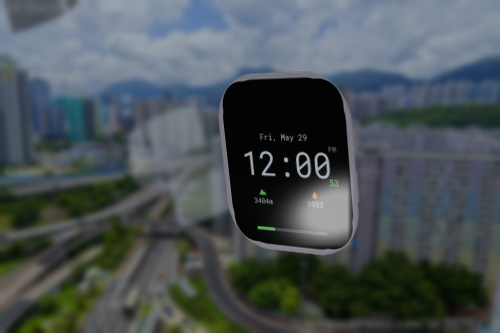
12 h 00 min 53 s
